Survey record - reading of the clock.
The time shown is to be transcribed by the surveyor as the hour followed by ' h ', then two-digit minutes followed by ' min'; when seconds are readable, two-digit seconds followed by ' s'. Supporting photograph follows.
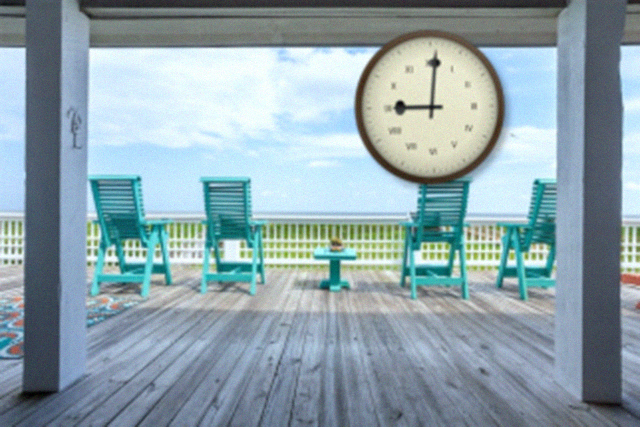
9 h 01 min
